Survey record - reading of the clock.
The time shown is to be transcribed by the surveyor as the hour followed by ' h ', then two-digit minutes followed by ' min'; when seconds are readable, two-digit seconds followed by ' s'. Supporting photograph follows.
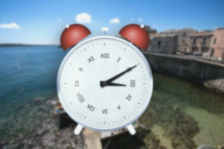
3 h 10 min
